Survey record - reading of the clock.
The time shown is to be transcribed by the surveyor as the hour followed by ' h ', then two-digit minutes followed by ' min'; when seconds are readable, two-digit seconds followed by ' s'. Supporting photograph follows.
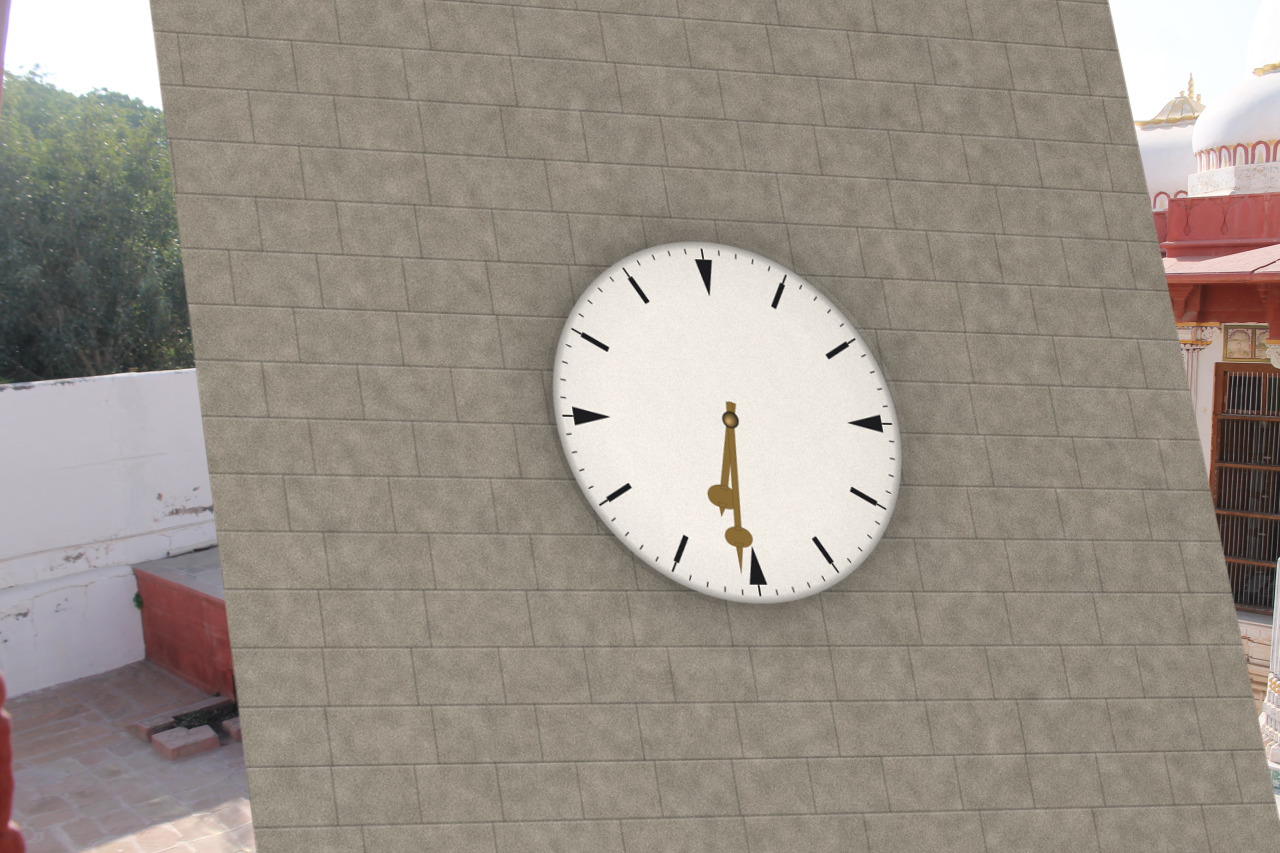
6 h 31 min
